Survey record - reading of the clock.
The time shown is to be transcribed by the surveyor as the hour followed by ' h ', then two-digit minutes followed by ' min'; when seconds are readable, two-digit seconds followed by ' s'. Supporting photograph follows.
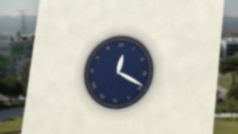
12 h 19 min
